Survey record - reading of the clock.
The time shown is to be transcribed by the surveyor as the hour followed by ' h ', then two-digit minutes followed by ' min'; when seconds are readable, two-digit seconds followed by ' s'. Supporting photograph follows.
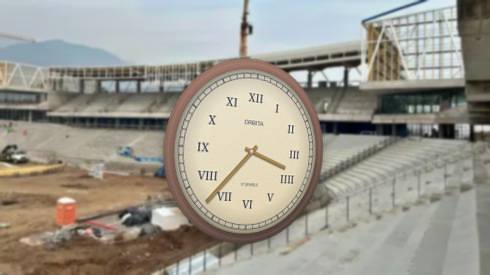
3 h 37 min
